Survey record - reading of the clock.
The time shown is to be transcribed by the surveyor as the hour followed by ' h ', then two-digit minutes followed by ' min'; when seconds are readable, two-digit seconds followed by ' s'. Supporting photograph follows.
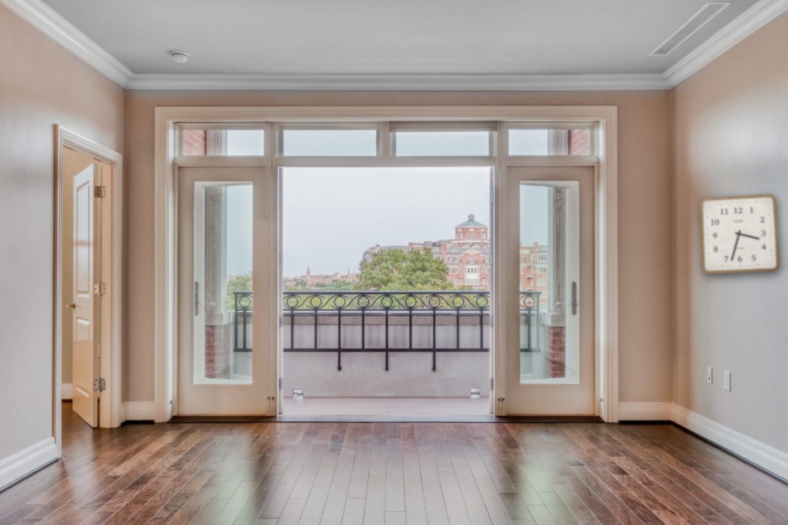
3 h 33 min
